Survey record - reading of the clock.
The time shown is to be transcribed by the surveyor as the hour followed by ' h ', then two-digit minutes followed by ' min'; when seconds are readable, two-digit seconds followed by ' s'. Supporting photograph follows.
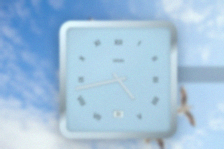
4 h 43 min
